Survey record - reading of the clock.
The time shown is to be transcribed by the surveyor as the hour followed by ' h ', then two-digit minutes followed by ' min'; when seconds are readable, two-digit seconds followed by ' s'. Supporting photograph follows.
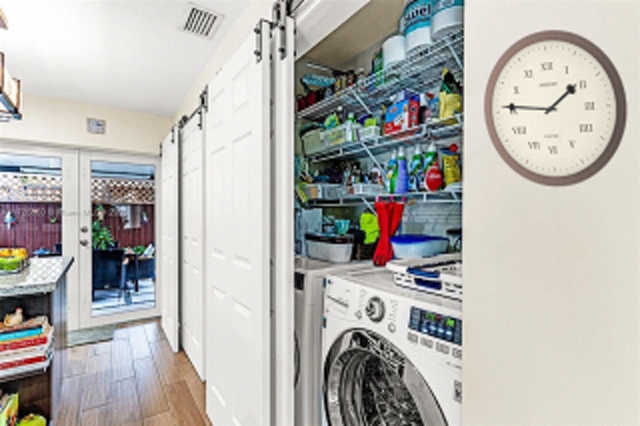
1 h 46 min
